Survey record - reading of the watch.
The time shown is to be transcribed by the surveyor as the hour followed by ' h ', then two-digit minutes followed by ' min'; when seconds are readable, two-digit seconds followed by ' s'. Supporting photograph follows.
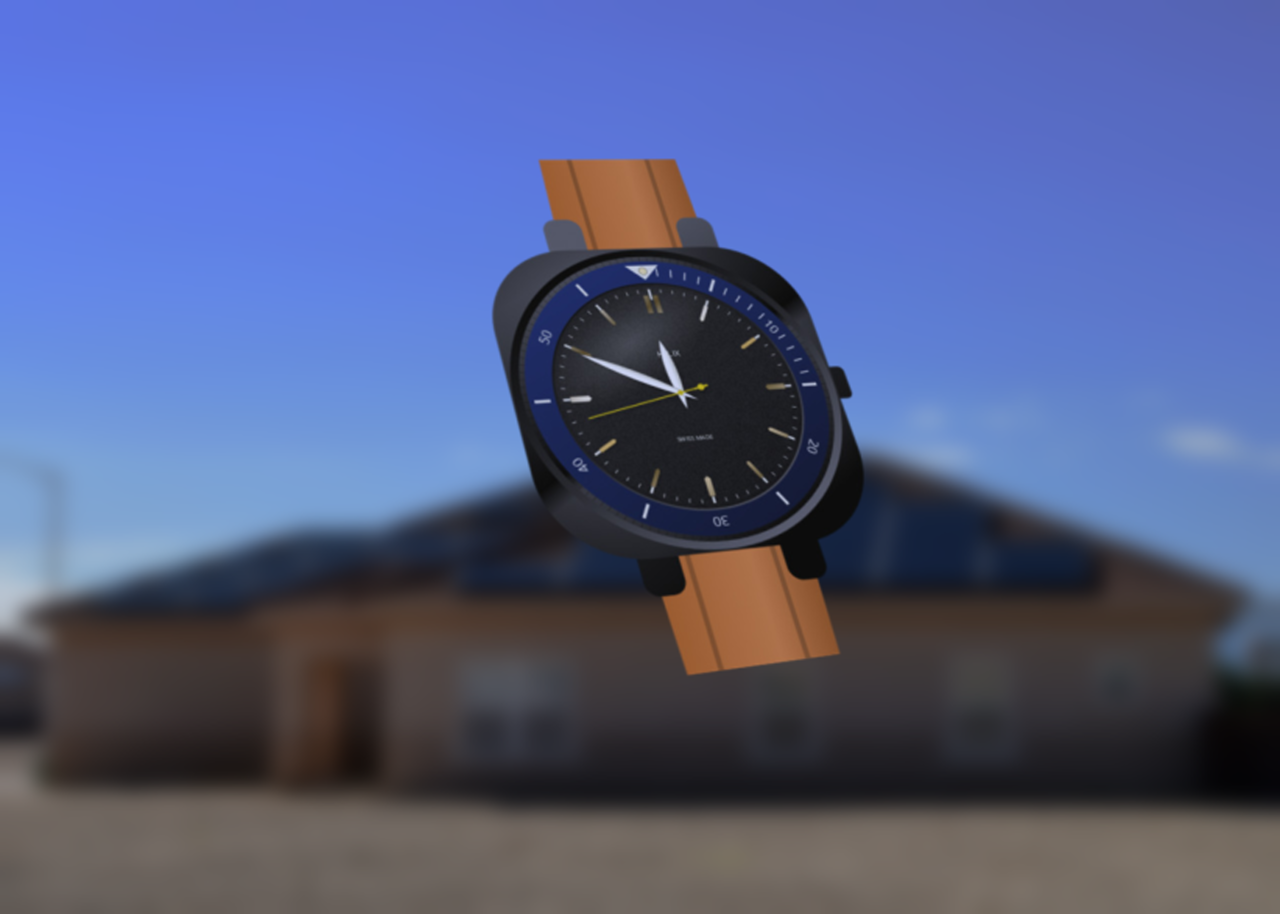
11 h 49 min 43 s
